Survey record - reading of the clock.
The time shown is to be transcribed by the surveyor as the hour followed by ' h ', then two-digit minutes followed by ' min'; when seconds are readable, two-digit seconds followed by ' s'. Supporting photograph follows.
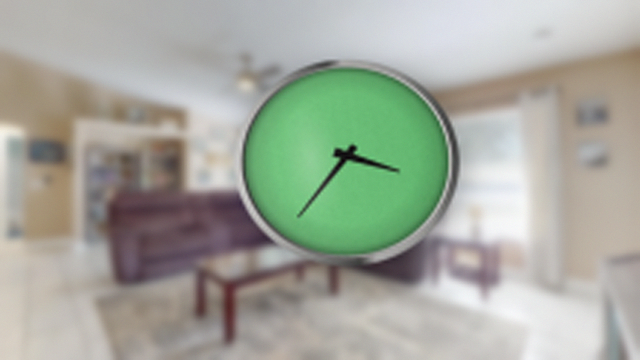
3 h 36 min
